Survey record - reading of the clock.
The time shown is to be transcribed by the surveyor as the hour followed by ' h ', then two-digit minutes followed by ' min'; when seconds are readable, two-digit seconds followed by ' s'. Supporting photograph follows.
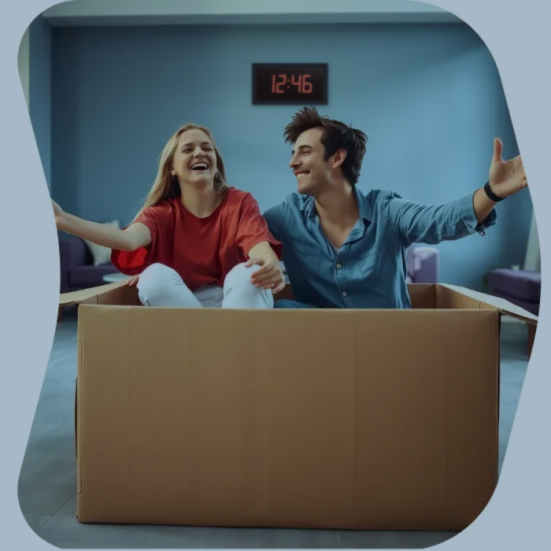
12 h 46 min
